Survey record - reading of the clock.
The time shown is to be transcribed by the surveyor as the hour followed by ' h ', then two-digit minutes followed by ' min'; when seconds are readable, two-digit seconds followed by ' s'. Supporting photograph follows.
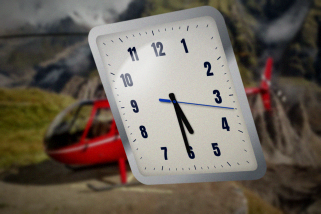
5 h 30 min 17 s
